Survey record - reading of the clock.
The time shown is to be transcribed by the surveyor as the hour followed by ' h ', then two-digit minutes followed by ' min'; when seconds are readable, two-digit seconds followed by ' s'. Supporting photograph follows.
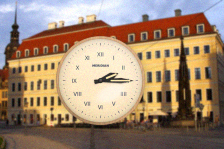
2 h 15 min
